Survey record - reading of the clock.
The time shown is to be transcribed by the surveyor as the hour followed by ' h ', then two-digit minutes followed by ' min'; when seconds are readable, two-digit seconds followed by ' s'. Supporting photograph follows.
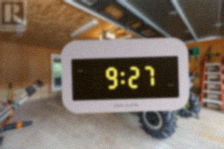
9 h 27 min
